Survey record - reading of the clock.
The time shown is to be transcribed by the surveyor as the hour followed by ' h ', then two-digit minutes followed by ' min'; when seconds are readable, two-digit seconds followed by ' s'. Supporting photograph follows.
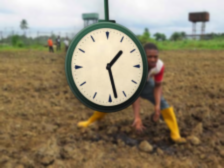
1 h 28 min
